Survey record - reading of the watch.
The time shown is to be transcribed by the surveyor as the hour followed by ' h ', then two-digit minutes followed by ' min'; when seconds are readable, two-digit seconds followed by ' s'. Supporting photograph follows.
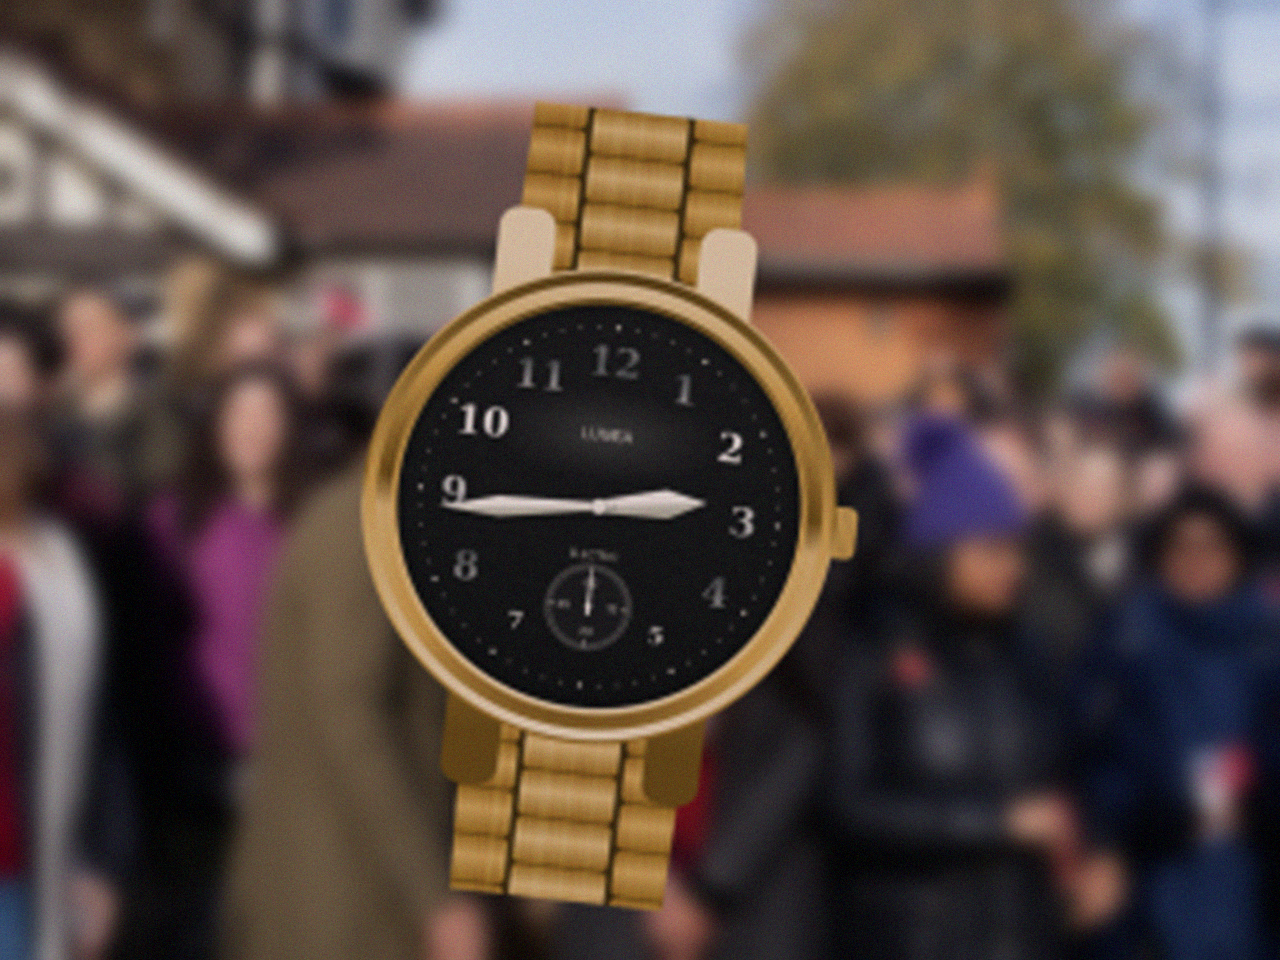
2 h 44 min
